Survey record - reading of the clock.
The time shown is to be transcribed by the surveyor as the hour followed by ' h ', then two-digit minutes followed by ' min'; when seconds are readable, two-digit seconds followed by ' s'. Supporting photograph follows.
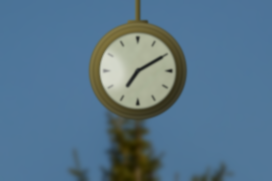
7 h 10 min
